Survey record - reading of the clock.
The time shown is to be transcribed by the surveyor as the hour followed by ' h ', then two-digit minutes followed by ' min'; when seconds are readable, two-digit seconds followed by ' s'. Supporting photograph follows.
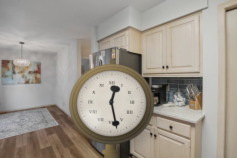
12 h 28 min
